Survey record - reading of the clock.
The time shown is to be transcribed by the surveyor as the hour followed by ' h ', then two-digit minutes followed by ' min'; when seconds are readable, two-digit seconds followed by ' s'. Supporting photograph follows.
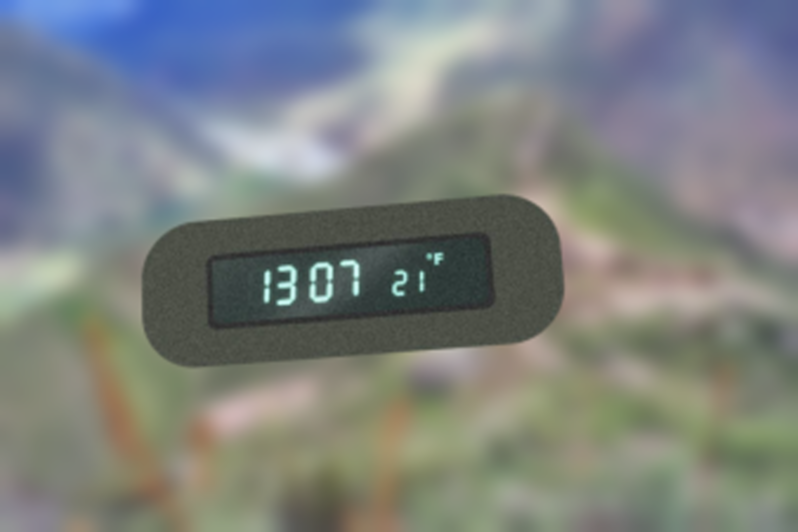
13 h 07 min
